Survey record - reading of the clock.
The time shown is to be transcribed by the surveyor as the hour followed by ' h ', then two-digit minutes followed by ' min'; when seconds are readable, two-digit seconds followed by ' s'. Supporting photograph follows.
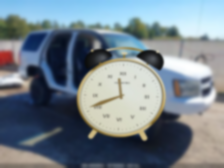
11 h 41 min
